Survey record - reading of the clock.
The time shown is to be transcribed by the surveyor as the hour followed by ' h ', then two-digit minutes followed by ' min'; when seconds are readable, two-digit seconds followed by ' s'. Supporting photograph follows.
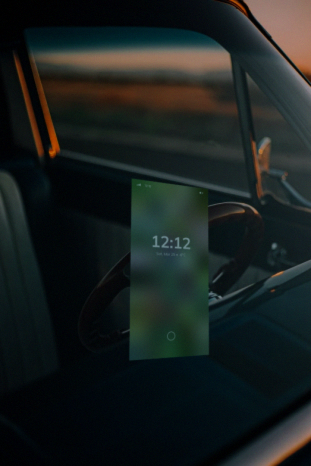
12 h 12 min
